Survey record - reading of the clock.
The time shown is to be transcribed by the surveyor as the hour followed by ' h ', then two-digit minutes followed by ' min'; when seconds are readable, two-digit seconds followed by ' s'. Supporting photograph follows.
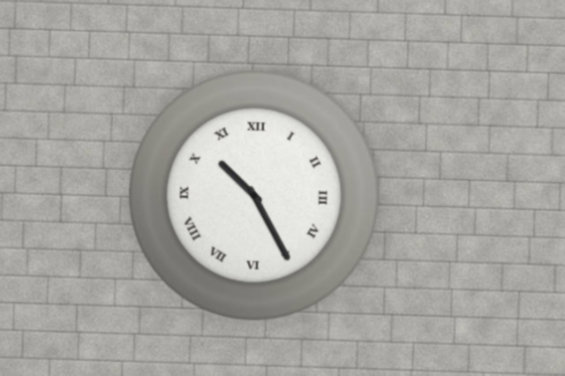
10 h 25 min
